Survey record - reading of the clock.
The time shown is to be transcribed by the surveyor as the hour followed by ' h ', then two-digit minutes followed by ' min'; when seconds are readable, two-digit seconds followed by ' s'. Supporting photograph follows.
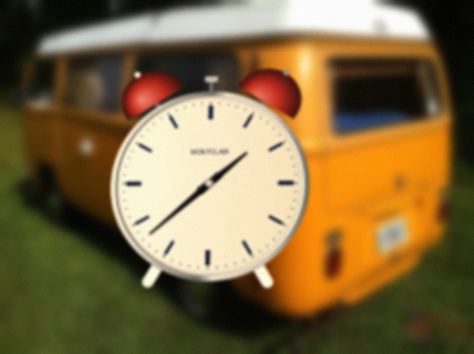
1 h 38 min
